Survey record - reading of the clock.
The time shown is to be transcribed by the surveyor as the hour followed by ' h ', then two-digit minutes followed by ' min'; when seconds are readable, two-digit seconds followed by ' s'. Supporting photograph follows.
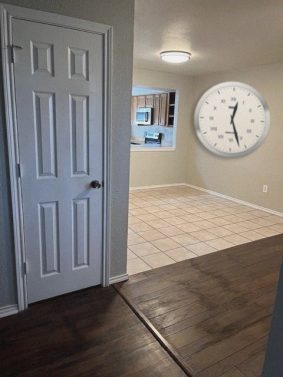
12 h 27 min
